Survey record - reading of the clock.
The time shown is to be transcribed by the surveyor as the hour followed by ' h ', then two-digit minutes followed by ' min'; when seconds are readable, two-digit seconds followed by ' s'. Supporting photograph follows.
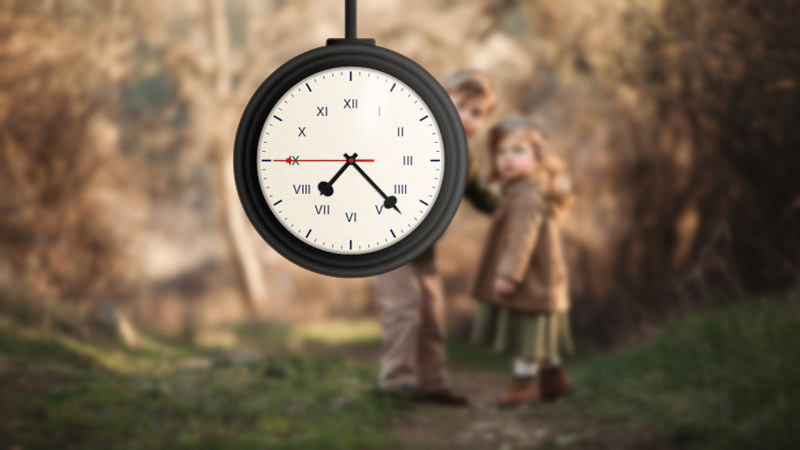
7 h 22 min 45 s
